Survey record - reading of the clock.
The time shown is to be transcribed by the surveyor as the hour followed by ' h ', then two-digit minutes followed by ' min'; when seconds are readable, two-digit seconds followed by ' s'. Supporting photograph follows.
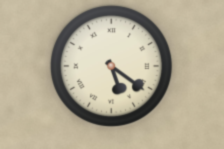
5 h 21 min
